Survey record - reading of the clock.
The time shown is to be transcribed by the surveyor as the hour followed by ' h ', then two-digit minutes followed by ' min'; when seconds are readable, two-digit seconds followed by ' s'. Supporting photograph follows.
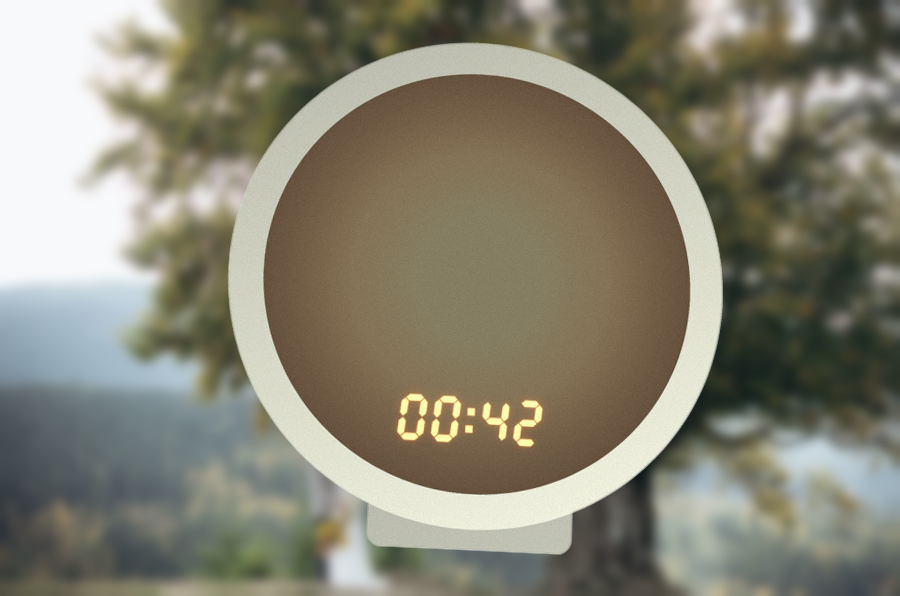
0 h 42 min
